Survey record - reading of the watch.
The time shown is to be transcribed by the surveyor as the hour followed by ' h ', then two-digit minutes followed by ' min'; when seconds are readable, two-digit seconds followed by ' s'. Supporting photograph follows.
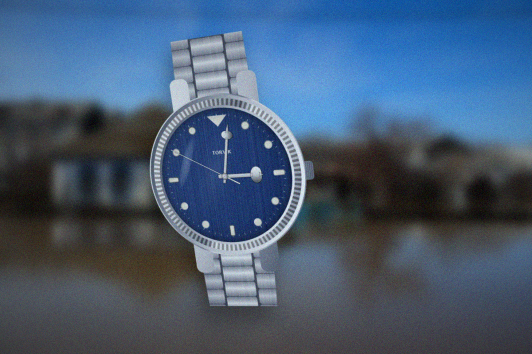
3 h 01 min 50 s
